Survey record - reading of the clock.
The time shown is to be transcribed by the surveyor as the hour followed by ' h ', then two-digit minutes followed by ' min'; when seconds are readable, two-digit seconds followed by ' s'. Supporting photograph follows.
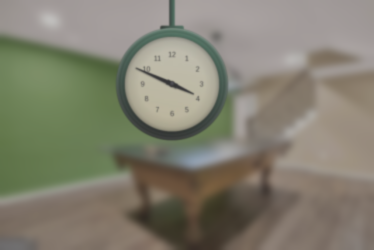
3 h 49 min
